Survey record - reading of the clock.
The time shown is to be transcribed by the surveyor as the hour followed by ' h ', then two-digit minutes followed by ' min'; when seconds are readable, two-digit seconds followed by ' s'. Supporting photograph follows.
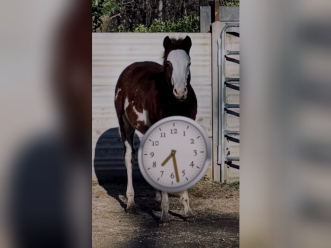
7 h 28 min
